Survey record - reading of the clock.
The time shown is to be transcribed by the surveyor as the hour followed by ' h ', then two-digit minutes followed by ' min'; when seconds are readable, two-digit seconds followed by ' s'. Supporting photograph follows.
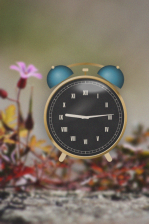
9 h 14 min
